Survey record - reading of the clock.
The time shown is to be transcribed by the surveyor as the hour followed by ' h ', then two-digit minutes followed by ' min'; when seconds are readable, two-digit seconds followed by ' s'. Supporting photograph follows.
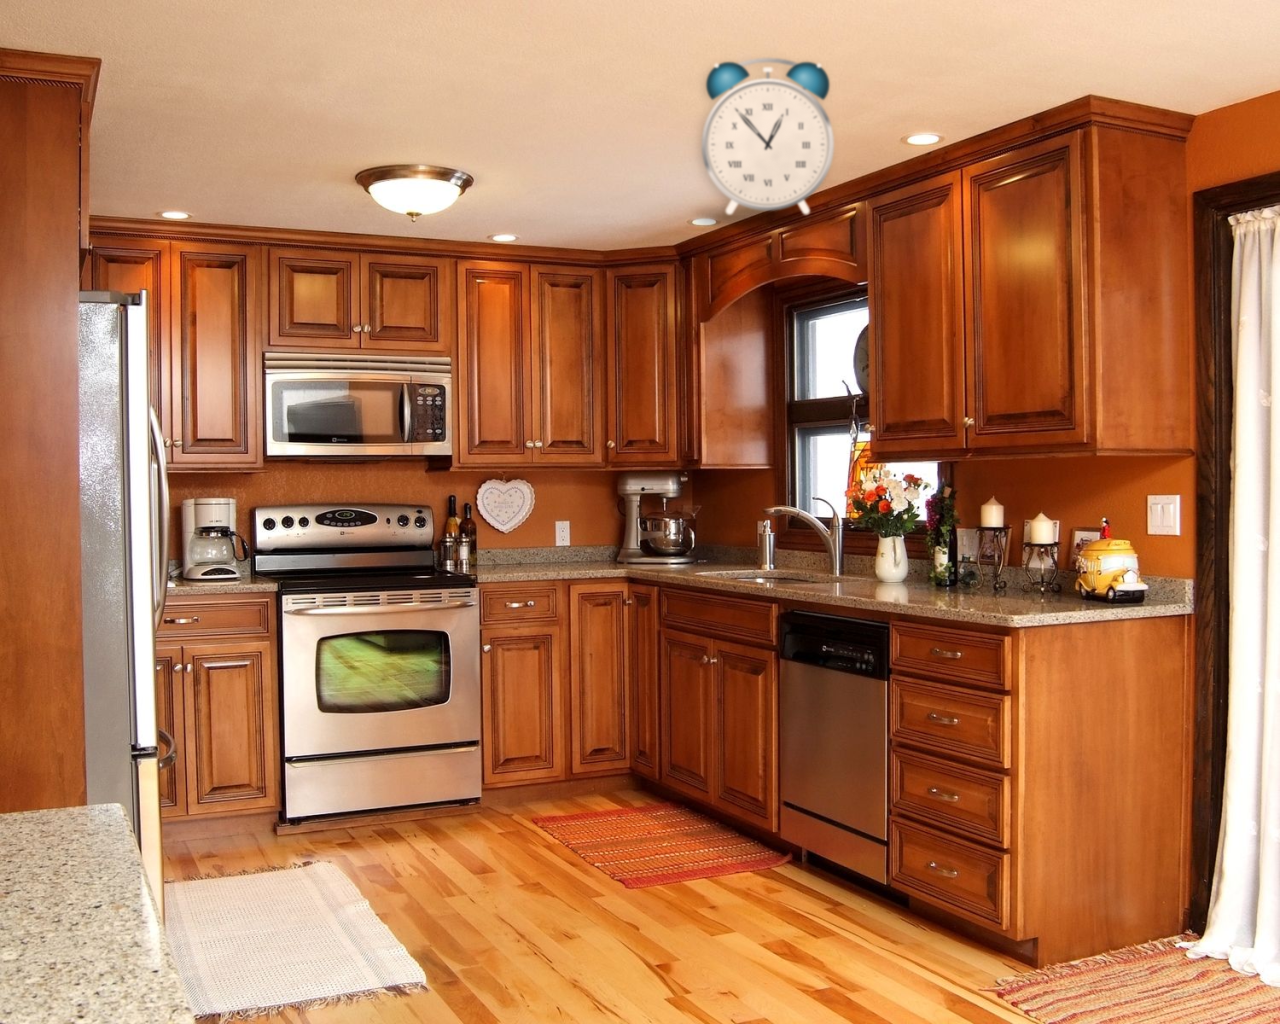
12 h 53 min
